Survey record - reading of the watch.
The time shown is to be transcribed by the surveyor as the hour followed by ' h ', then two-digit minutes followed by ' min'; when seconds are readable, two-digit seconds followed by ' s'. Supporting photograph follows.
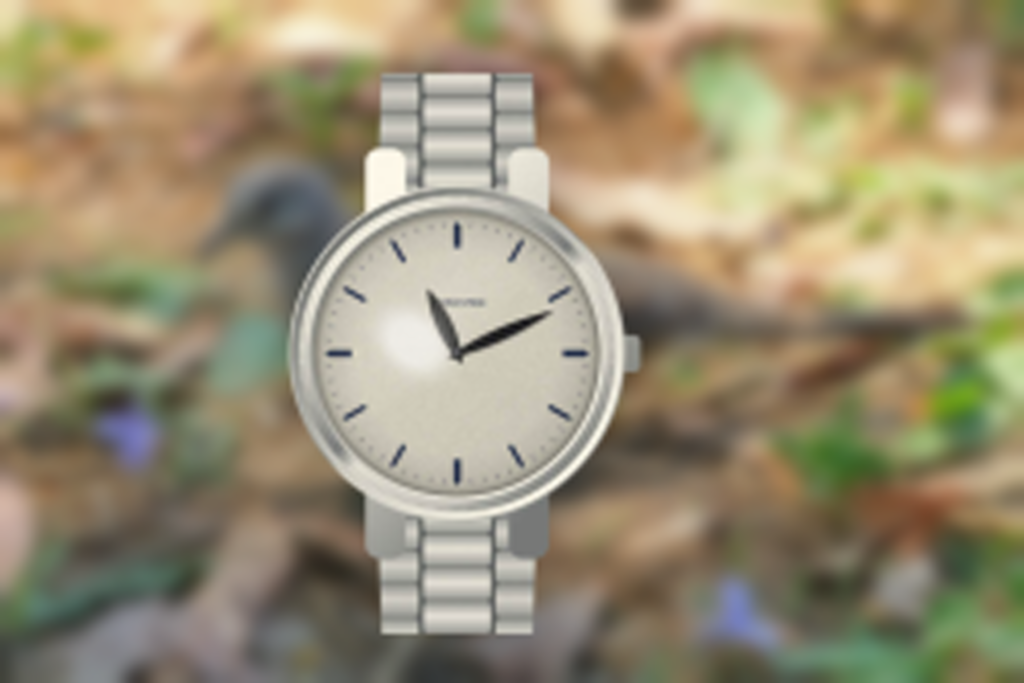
11 h 11 min
